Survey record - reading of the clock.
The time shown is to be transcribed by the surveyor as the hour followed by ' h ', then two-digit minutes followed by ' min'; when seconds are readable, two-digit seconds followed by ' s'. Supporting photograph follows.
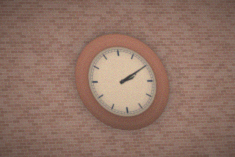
2 h 10 min
